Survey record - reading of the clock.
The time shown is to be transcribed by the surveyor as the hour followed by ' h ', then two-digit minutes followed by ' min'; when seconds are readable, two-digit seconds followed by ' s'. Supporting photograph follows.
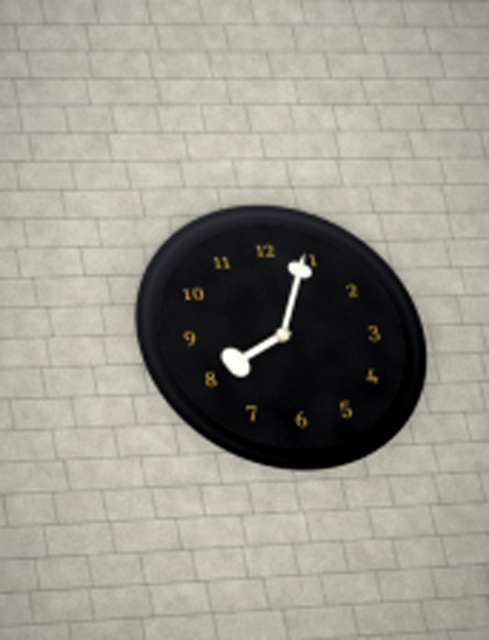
8 h 04 min
